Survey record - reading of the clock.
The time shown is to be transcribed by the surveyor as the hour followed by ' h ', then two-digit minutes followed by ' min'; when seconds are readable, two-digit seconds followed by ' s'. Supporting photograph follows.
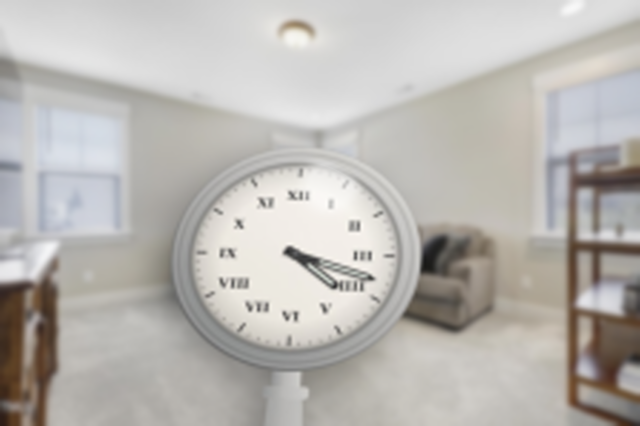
4 h 18 min
